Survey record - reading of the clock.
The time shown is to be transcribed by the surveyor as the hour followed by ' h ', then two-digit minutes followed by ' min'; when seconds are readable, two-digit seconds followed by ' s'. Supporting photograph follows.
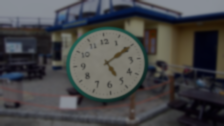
5 h 10 min
